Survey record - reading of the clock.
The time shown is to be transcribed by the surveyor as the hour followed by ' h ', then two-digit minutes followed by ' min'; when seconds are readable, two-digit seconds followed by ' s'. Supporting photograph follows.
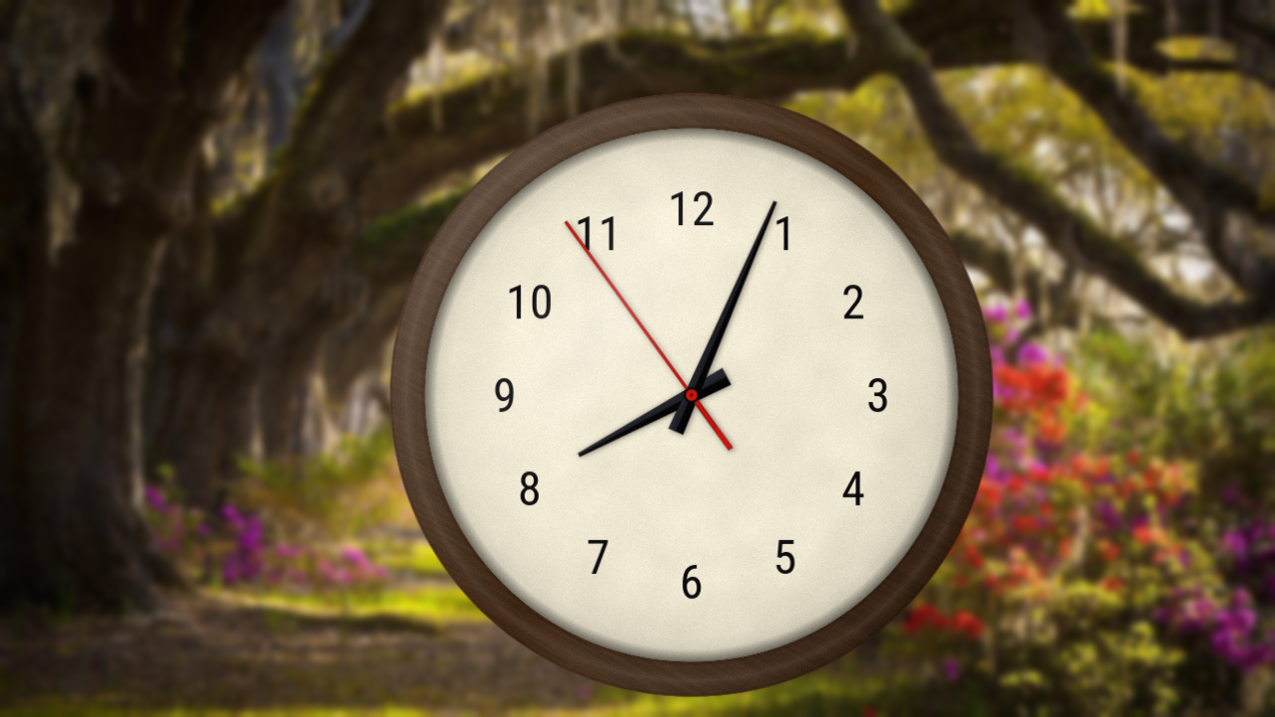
8 h 03 min 54 s
